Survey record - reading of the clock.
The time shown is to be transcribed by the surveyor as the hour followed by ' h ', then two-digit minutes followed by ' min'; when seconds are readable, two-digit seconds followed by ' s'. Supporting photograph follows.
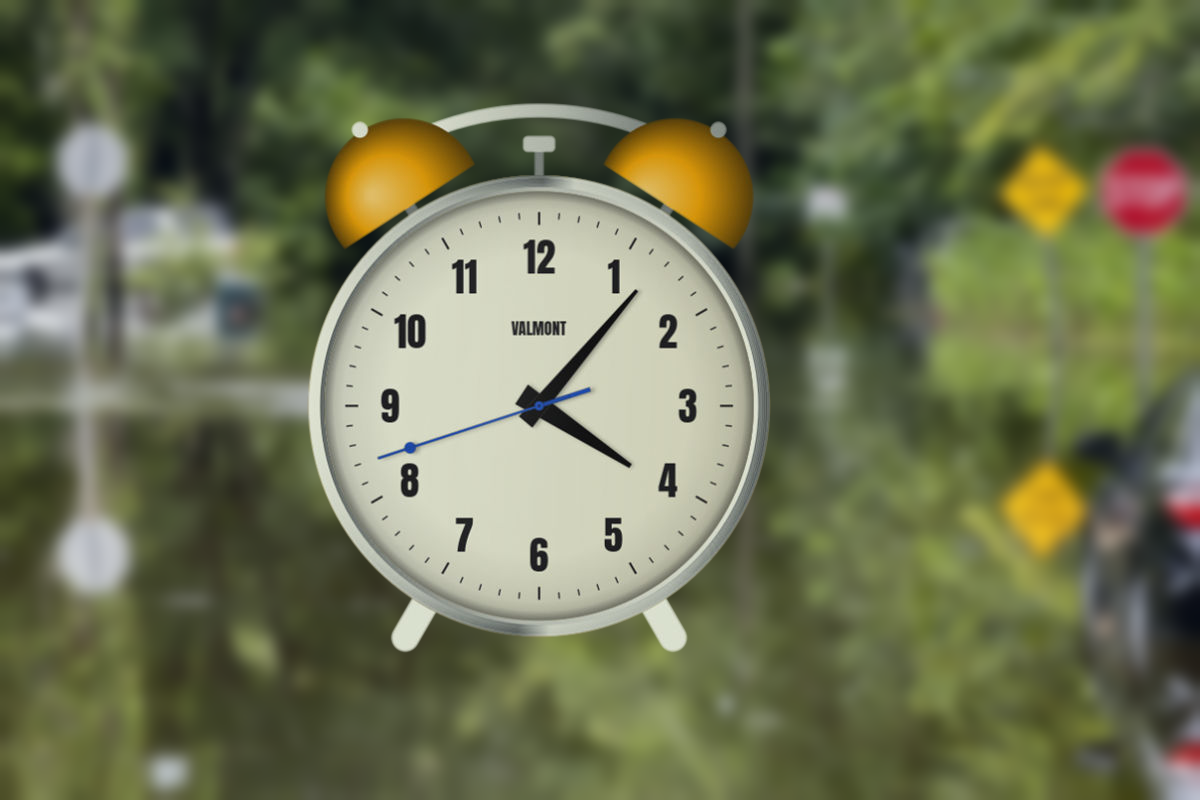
4 h 06 min 42 s
